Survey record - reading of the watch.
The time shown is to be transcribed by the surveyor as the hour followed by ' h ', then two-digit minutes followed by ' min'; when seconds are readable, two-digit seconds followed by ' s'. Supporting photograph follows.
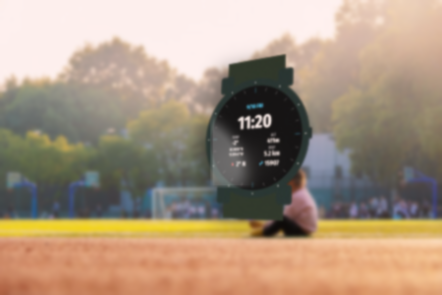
11 h 20 min
